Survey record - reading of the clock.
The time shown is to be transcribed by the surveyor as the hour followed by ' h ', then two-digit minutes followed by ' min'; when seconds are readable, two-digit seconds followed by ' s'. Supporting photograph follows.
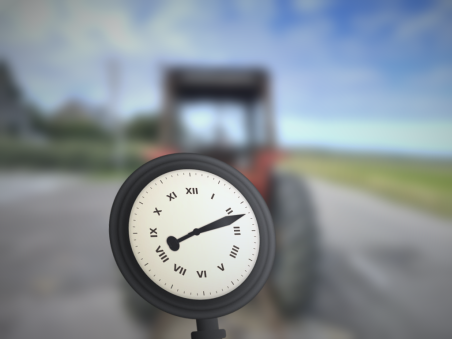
8 h 12 min
